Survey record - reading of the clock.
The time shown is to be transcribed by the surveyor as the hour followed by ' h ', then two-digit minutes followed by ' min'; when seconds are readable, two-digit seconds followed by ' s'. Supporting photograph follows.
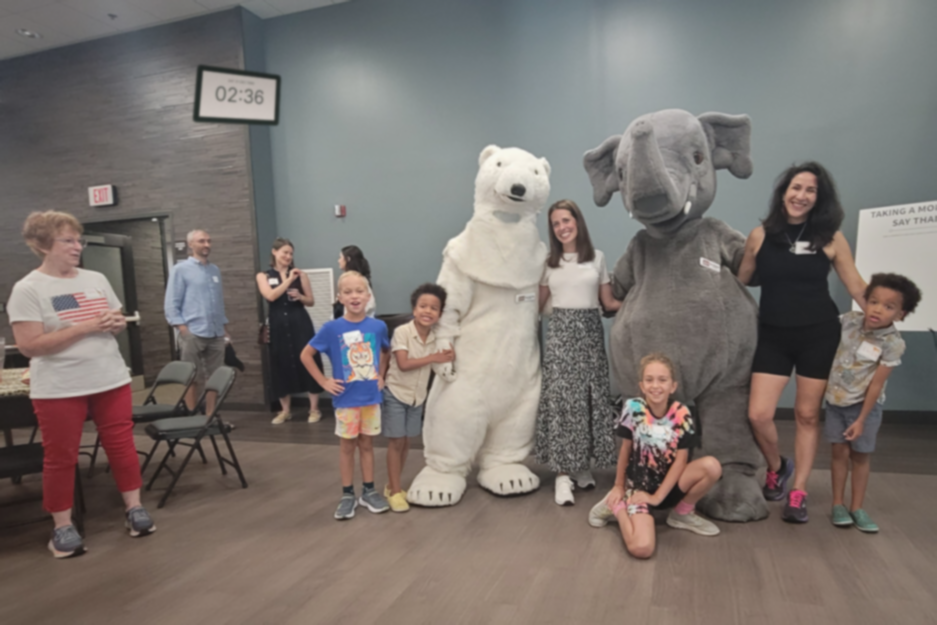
2 h 36 min
